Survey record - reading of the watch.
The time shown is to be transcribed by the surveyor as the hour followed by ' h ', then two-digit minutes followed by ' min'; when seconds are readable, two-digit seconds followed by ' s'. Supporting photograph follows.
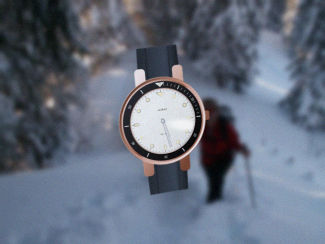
5 h 28 min
